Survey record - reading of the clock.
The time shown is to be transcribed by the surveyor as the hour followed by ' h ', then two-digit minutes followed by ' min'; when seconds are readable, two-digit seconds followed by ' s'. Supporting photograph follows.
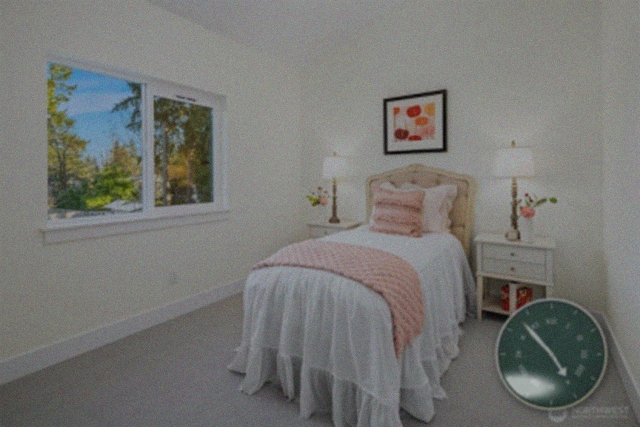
4 h 53 min
